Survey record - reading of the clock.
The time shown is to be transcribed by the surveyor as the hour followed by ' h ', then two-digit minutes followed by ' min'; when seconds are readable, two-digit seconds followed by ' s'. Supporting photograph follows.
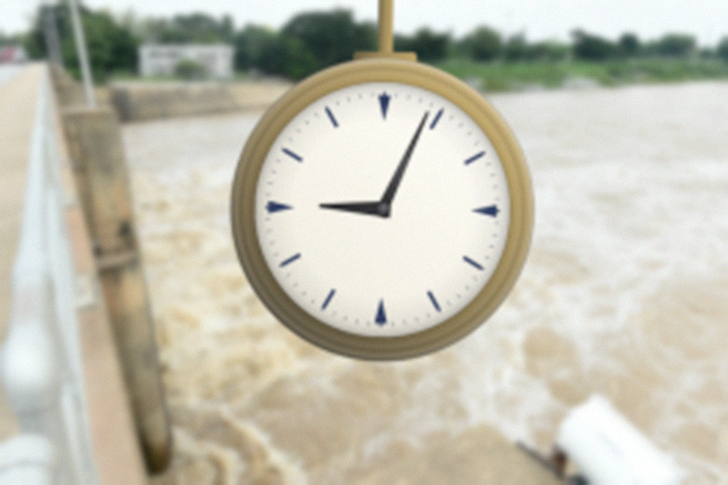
9 h 04 min
